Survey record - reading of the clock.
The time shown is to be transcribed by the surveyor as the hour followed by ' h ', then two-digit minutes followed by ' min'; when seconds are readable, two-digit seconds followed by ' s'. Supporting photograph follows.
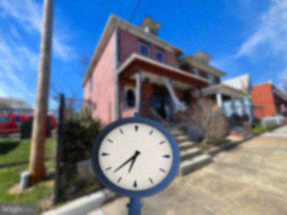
6 h 38 min
